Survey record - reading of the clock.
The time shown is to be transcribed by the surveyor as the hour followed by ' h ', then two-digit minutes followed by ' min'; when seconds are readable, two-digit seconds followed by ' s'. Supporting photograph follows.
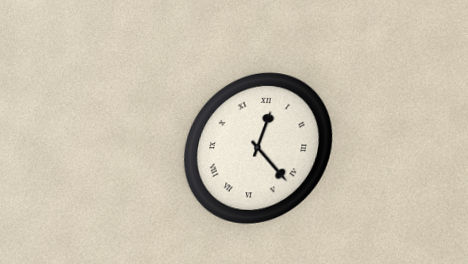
12 h 22 min
